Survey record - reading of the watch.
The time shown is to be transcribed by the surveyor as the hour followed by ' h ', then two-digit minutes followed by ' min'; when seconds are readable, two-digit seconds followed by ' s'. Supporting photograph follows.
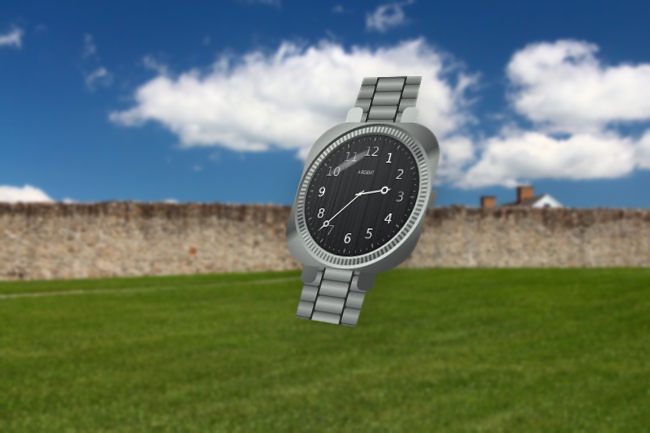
2 h 37 min
